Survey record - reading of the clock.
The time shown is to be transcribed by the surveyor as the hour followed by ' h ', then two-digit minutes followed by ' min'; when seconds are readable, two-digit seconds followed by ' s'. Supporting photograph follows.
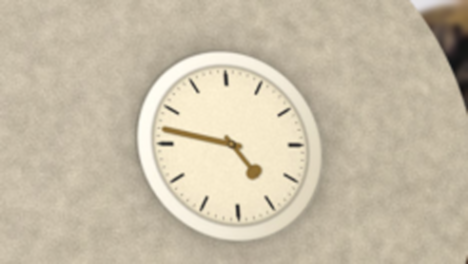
4 h 47 min
